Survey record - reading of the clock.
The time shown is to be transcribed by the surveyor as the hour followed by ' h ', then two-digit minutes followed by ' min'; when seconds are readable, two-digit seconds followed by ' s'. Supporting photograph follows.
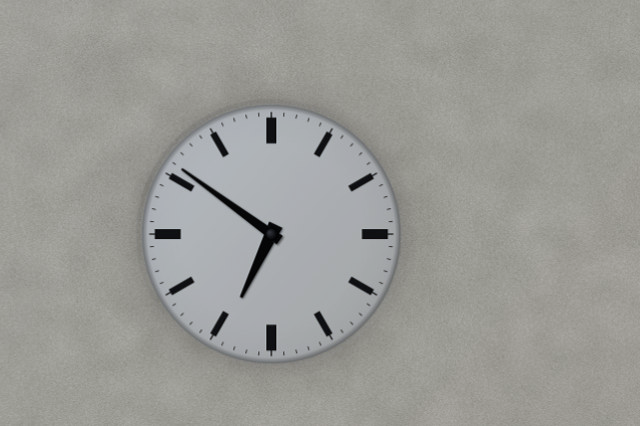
6 h 51 min
